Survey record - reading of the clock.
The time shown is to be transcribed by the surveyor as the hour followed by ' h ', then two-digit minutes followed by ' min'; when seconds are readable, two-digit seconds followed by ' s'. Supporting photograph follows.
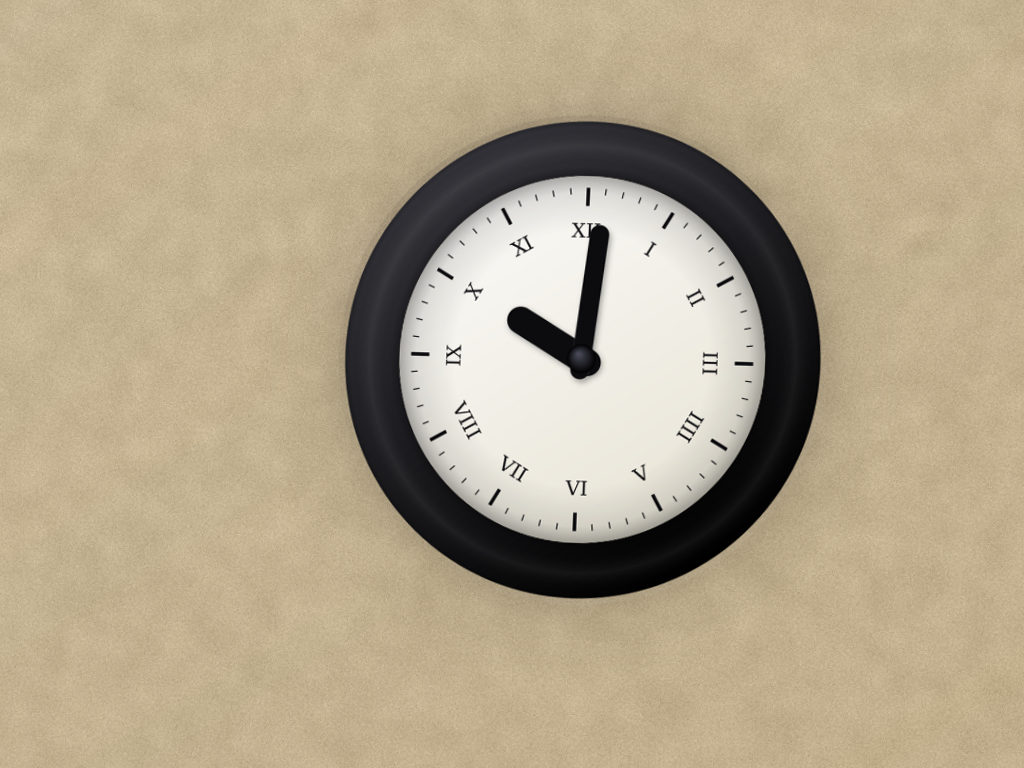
10 h 01 min
